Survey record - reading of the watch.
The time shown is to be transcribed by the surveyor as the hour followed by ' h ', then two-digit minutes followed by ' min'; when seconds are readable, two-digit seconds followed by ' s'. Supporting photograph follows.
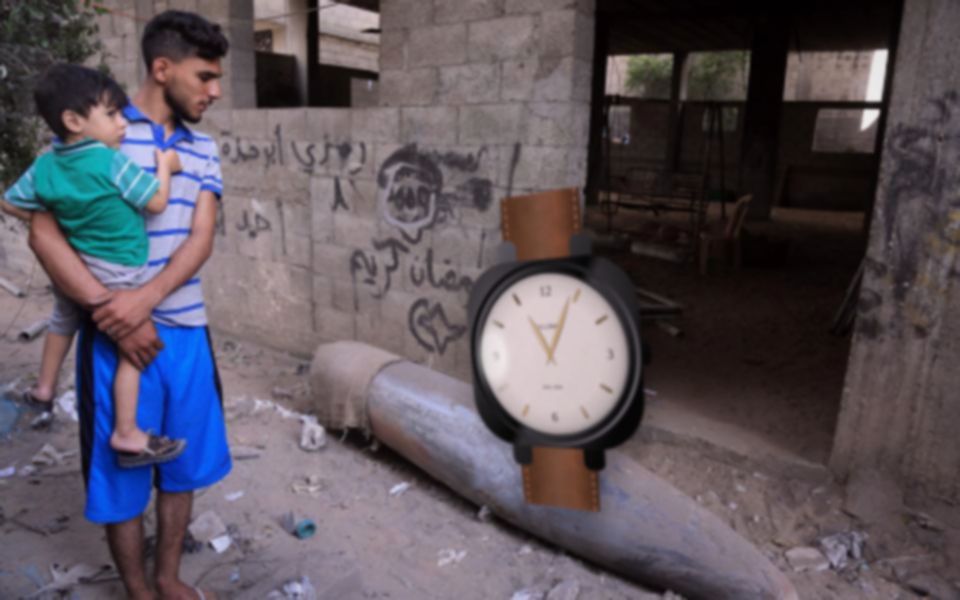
11 h 04 min
